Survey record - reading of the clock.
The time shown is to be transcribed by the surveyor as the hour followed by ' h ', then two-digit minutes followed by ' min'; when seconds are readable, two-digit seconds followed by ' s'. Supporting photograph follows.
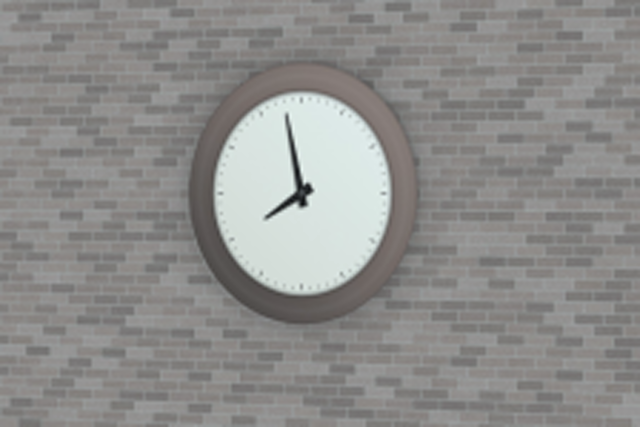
7 h 58 min
